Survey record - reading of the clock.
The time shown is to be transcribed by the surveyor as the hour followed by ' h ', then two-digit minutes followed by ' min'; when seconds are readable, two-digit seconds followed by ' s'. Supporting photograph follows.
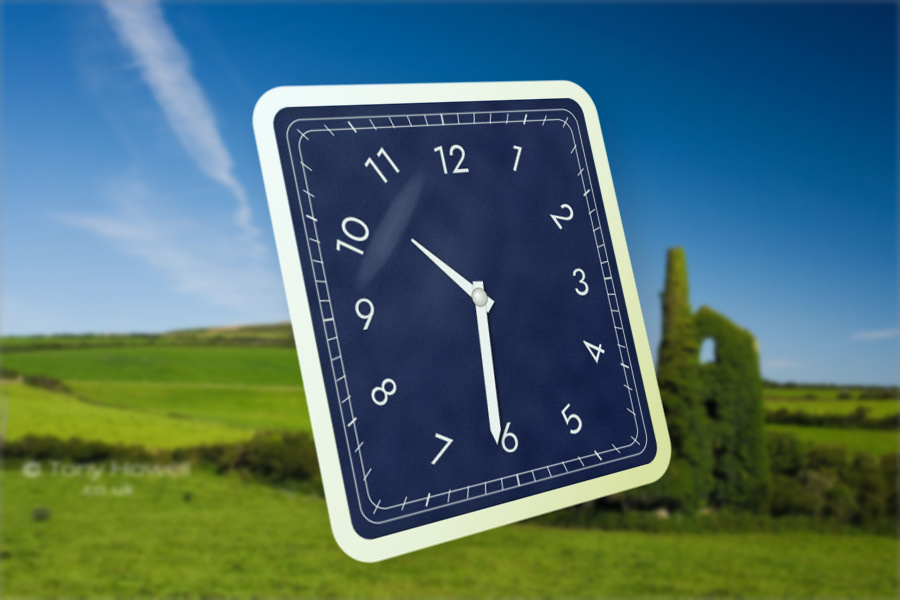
10 h 31 min
